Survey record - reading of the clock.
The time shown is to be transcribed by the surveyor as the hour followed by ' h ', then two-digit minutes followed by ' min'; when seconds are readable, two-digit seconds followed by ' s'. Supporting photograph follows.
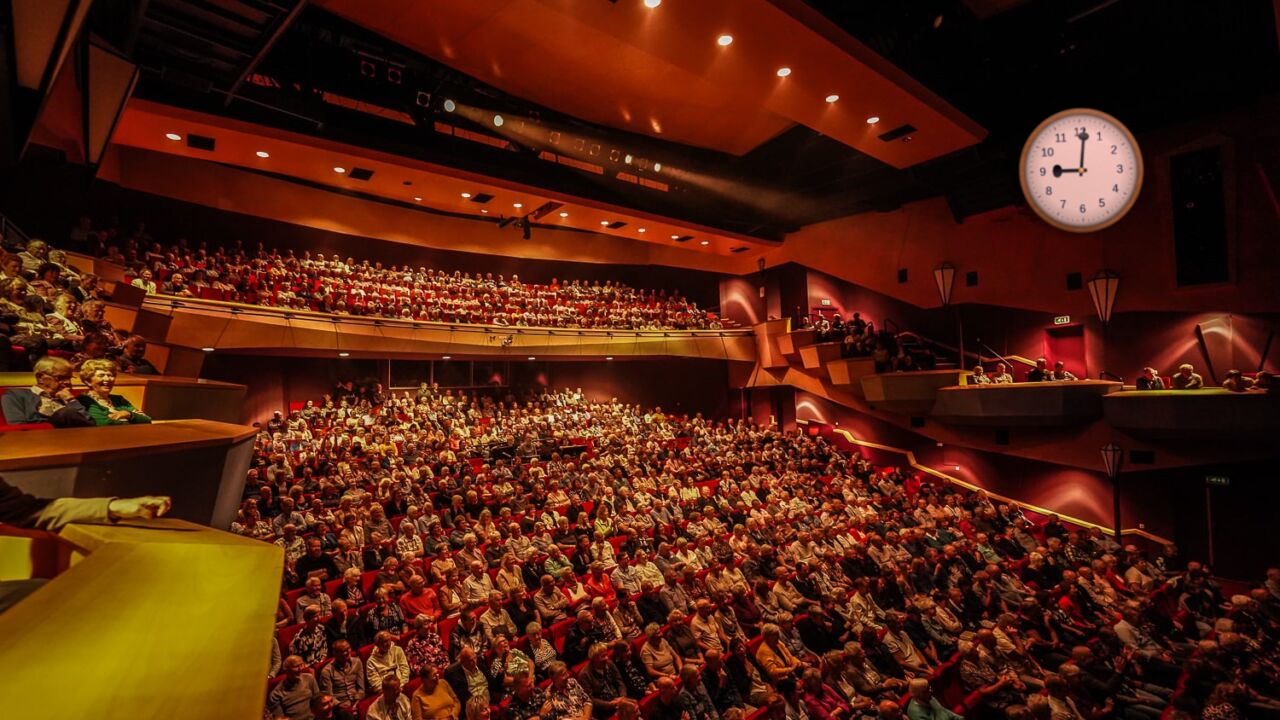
9 h 01 min
